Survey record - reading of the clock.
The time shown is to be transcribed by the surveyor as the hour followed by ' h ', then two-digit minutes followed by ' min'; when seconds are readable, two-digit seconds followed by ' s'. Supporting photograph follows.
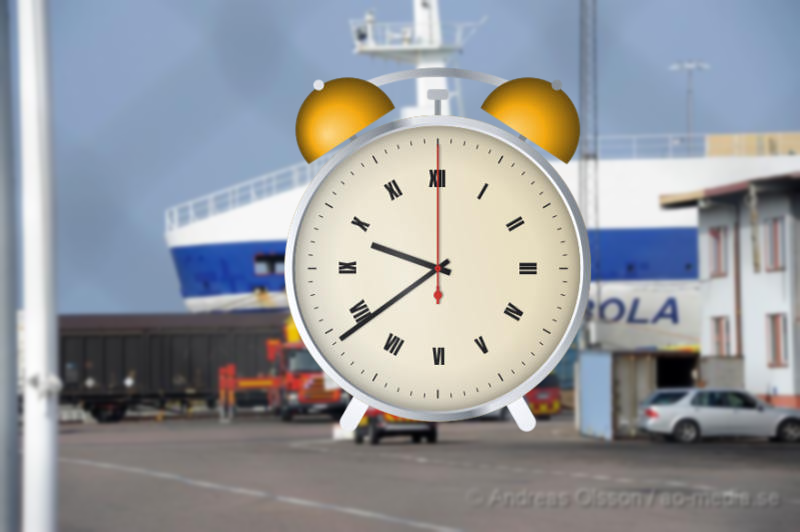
9 h 39 min 00 s
